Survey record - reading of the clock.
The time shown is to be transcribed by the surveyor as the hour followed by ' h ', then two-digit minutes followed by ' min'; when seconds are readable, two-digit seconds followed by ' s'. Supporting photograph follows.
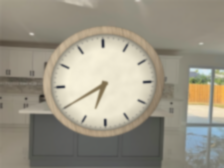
6 h 40 min
